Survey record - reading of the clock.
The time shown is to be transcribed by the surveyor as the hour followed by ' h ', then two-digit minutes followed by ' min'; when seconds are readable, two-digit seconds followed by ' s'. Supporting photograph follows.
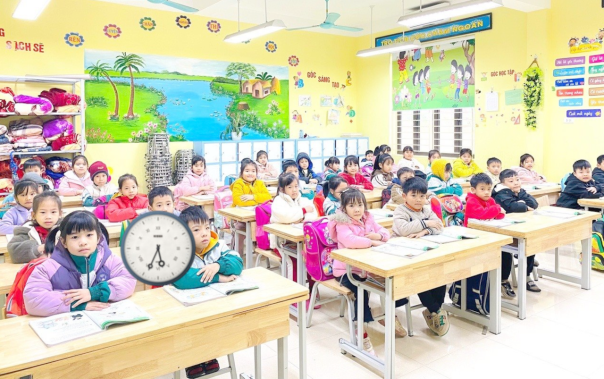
5 h 34 min
